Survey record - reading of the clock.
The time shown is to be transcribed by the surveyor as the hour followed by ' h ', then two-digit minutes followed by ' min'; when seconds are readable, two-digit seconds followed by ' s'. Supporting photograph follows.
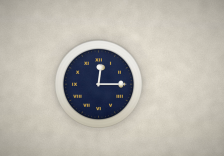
12 h 15 min
